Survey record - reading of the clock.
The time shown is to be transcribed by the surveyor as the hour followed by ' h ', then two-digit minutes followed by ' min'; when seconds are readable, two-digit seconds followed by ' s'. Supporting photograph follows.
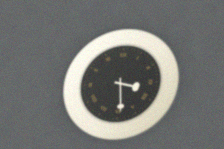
3 h 29 min
